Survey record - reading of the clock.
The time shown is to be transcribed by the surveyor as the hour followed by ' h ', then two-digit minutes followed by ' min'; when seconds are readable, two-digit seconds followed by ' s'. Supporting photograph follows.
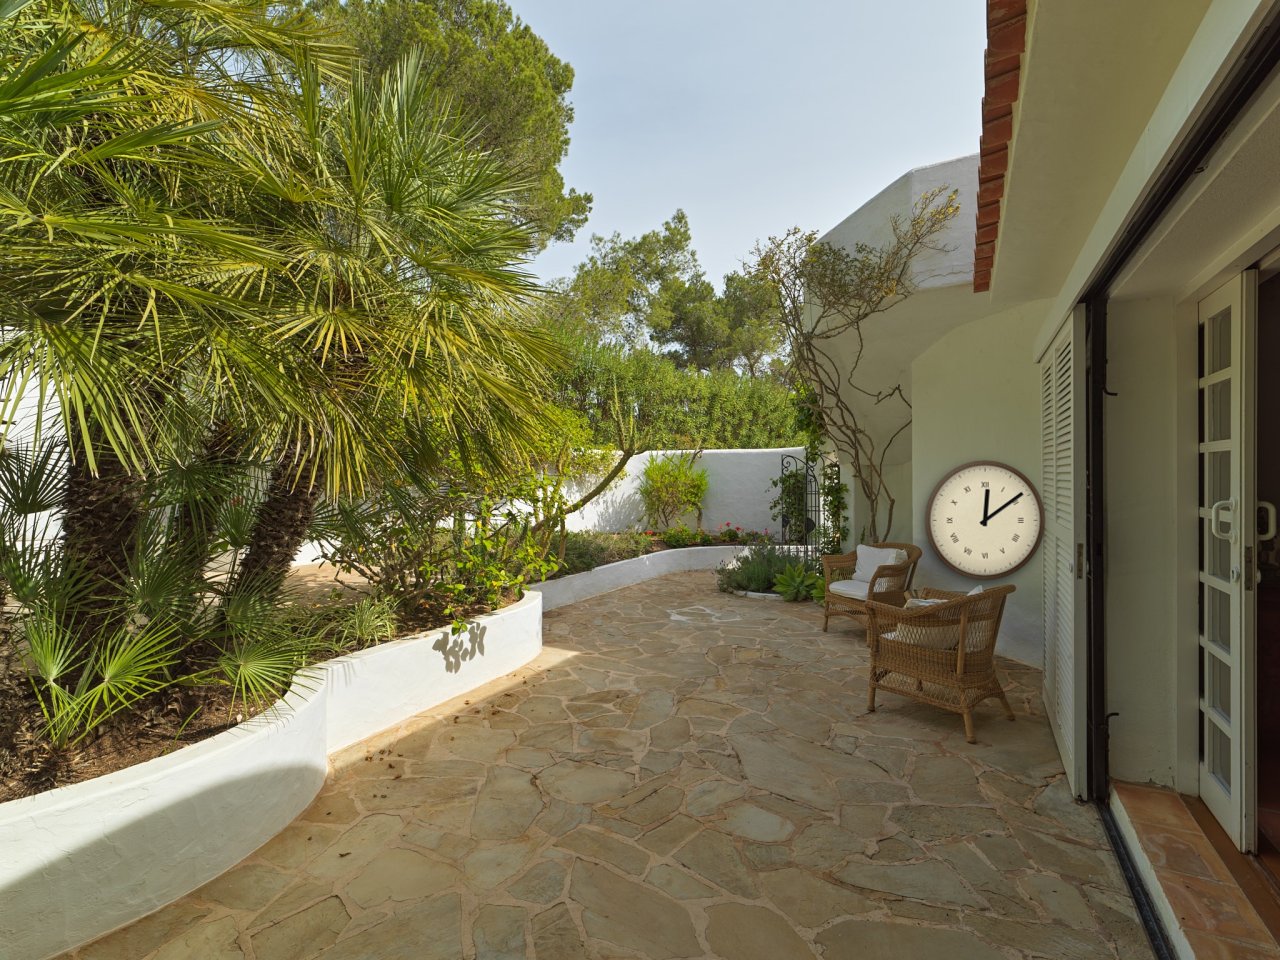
12 h 09 min
